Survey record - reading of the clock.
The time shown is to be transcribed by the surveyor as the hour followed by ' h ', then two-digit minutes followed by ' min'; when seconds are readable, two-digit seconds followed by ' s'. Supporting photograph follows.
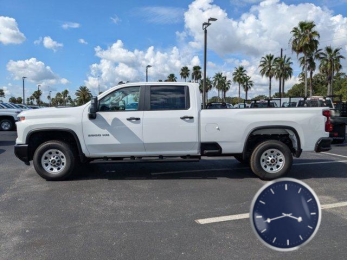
3 h 43 min
